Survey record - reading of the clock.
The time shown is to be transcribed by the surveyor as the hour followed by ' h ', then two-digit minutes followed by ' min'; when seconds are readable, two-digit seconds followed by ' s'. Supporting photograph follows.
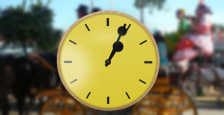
1 h 04 min
